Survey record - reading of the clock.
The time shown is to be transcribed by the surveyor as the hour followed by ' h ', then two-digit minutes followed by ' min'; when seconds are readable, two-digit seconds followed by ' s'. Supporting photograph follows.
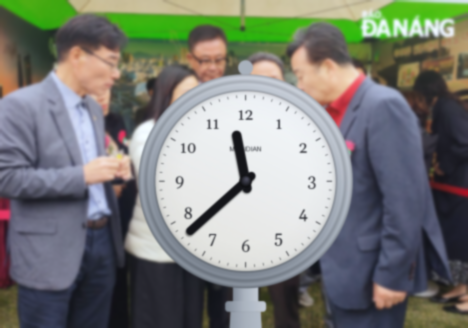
11 h 38 min
